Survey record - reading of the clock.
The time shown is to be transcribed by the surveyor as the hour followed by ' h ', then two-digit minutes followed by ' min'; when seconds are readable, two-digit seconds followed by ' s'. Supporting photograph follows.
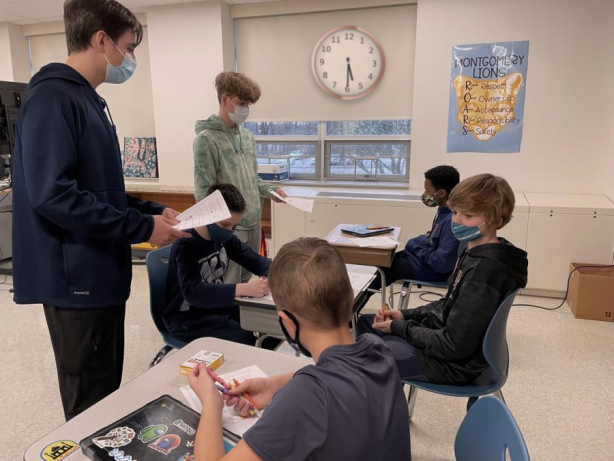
5 h 30 min
